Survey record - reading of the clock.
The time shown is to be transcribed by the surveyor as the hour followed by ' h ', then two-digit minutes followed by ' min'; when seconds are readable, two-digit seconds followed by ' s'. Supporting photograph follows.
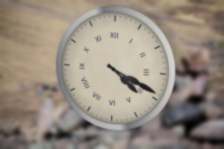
4 h 19 min
